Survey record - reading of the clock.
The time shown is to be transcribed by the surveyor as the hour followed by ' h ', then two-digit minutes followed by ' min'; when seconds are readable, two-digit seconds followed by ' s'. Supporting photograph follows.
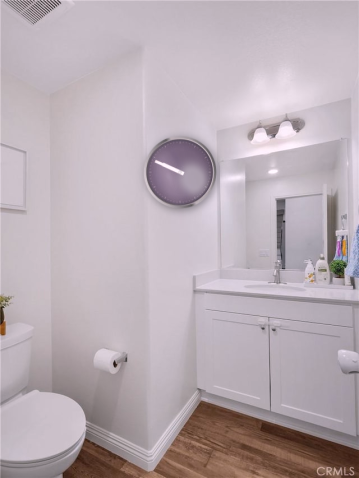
9 h 49 min
